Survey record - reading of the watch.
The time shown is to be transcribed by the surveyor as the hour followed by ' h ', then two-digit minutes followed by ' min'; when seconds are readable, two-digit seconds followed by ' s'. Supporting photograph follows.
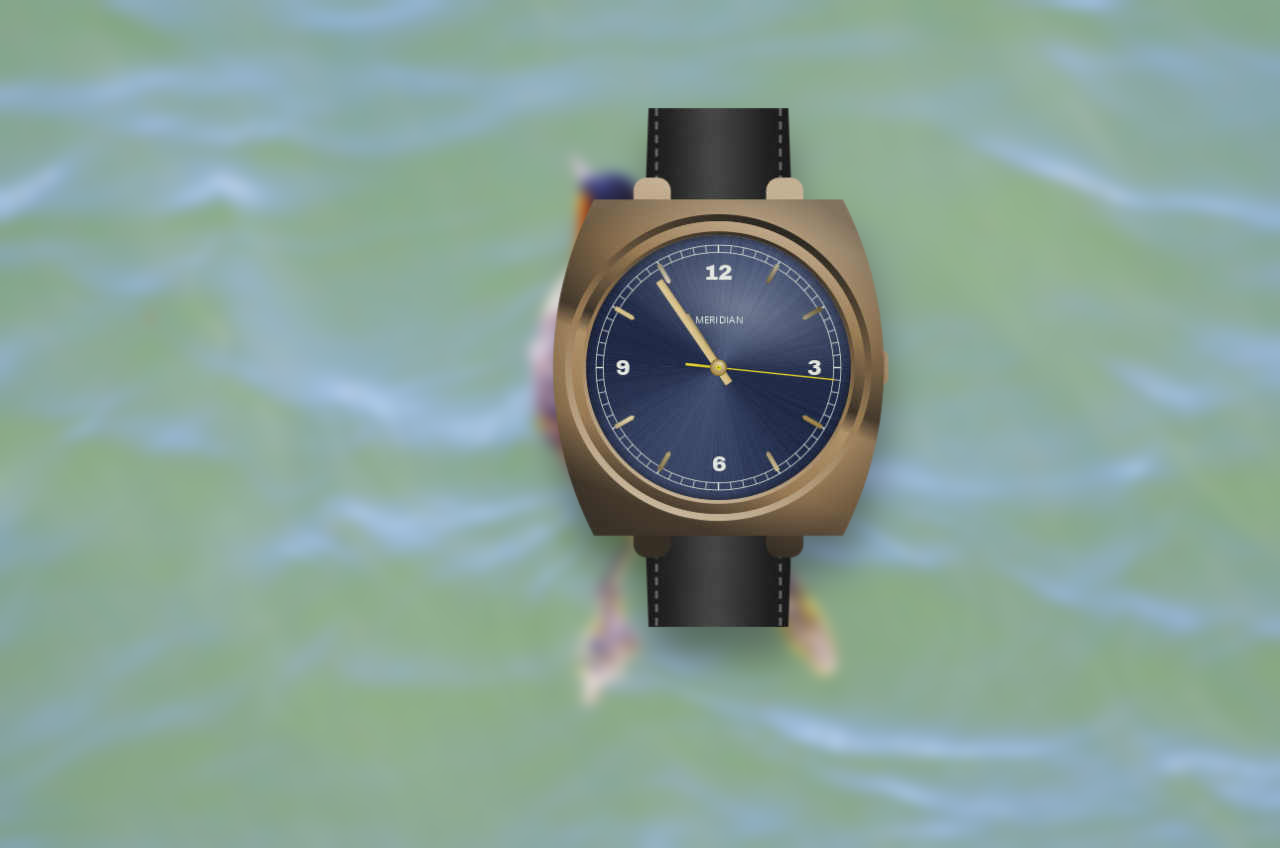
10 h 54 min 16 s
